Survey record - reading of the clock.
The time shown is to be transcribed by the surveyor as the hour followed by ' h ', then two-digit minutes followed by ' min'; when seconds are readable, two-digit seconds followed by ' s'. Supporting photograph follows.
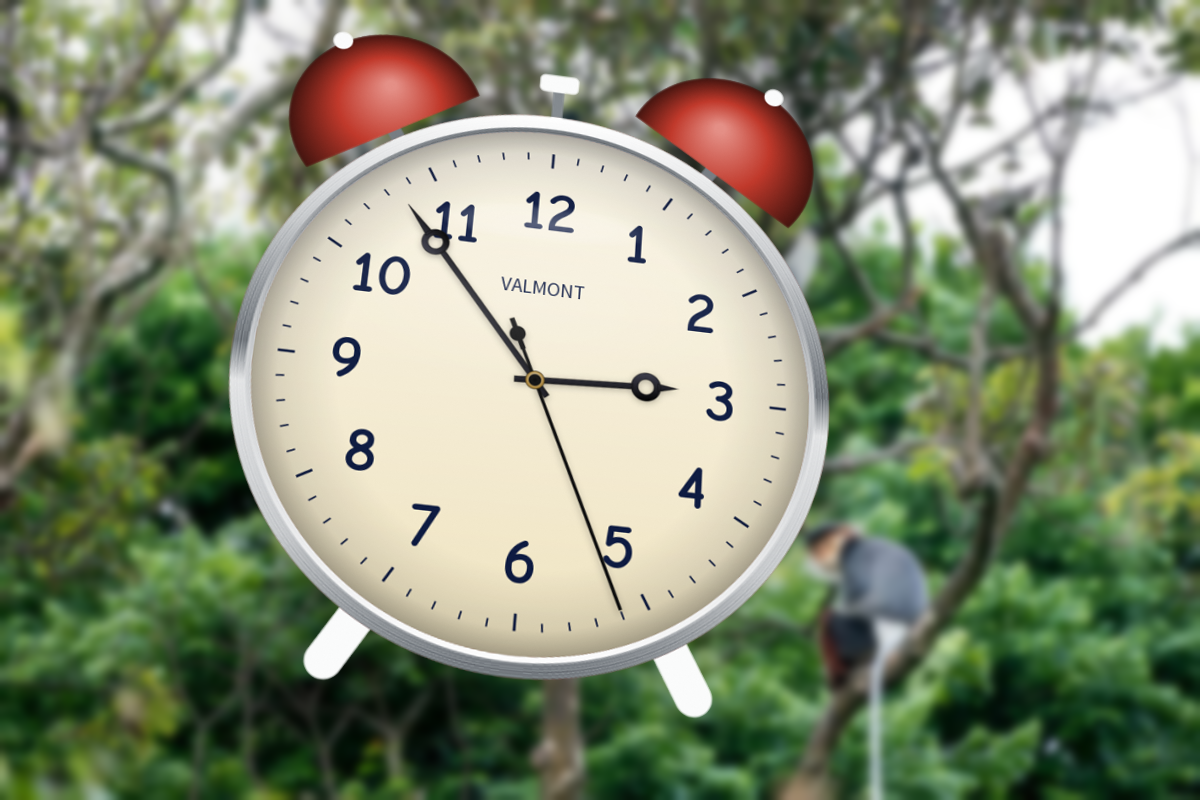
2 h 53 min 26 s
